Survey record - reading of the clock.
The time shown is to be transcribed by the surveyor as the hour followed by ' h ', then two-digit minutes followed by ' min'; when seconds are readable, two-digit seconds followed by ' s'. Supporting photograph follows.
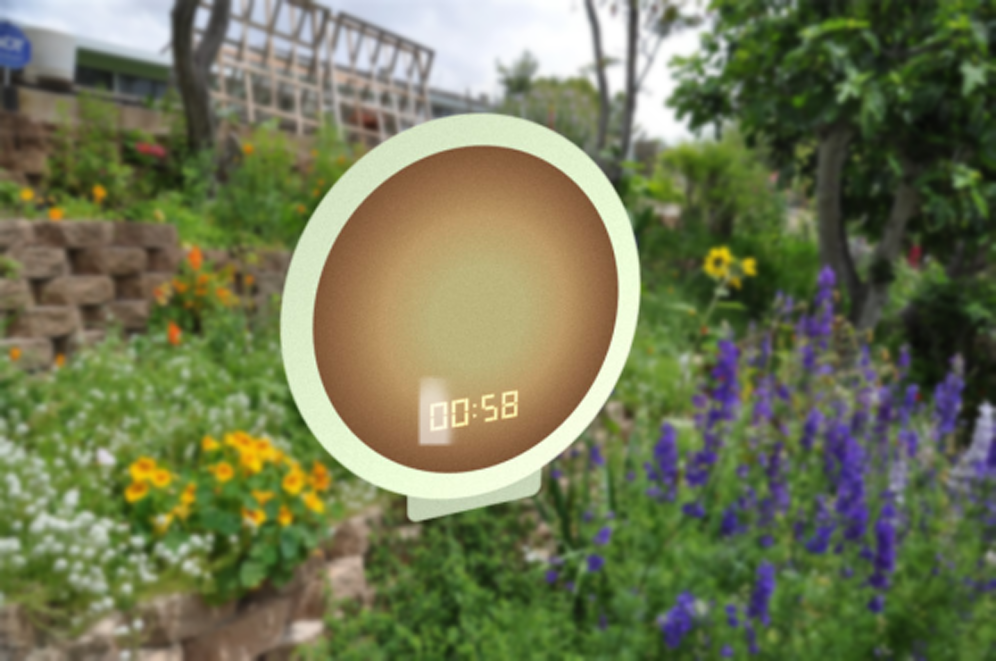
0 h 58 min
